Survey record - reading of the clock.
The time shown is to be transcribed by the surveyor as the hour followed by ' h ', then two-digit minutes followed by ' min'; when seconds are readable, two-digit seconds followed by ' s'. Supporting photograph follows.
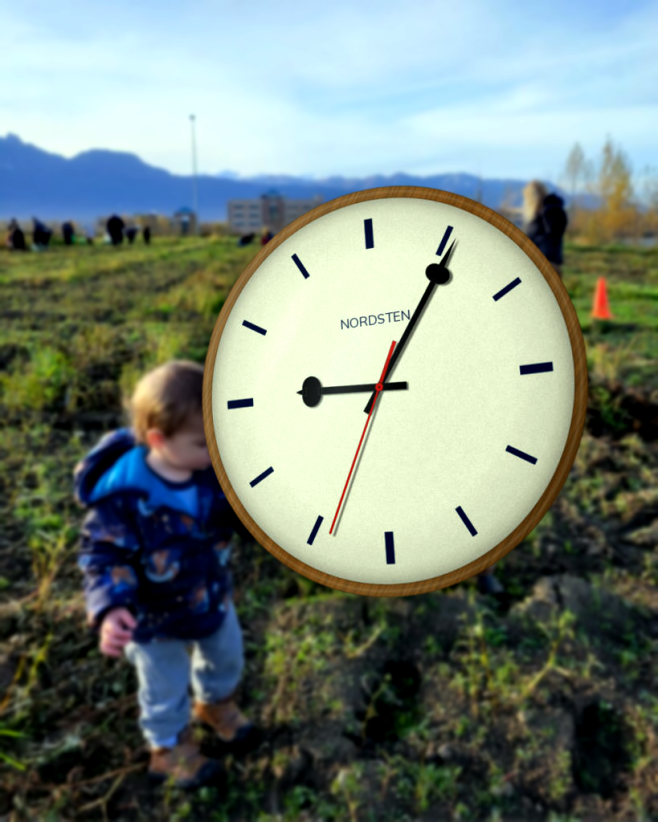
9 h 05 min 34 s
